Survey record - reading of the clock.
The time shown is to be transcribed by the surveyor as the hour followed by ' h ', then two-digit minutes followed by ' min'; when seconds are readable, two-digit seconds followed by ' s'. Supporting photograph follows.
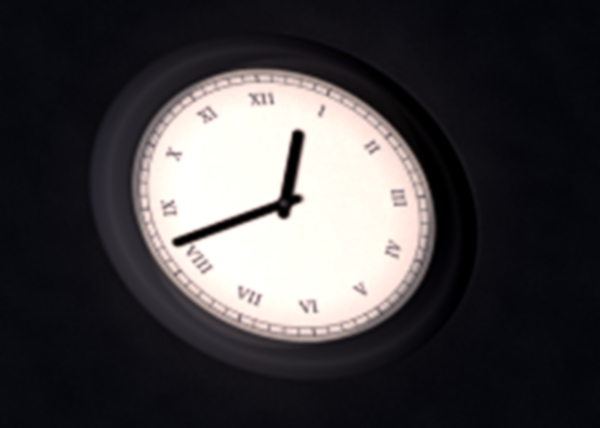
12 h 42 min
